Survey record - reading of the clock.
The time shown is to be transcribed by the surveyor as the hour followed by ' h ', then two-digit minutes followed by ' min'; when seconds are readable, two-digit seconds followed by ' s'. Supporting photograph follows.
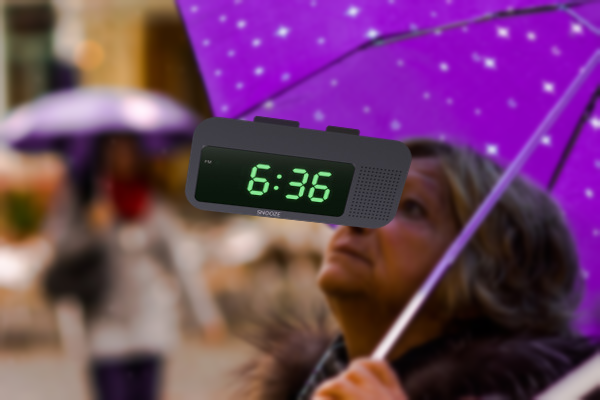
6 h 36 min
